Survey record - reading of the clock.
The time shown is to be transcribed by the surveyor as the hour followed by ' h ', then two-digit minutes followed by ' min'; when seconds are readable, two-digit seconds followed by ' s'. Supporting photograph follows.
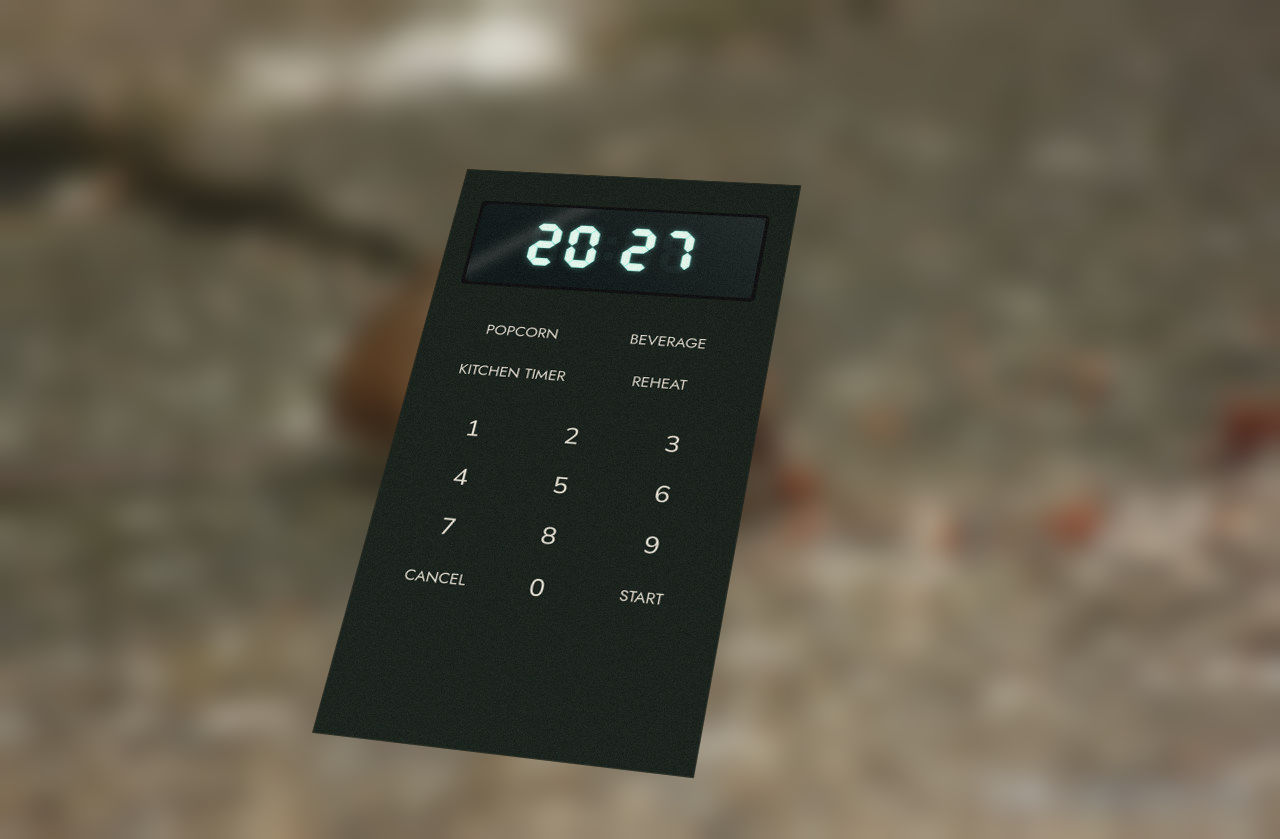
20 h 27 min
